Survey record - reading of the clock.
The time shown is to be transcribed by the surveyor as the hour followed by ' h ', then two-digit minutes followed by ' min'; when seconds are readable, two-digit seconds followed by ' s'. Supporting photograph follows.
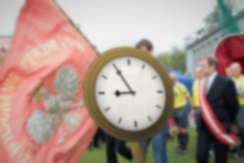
8 h 55 min
